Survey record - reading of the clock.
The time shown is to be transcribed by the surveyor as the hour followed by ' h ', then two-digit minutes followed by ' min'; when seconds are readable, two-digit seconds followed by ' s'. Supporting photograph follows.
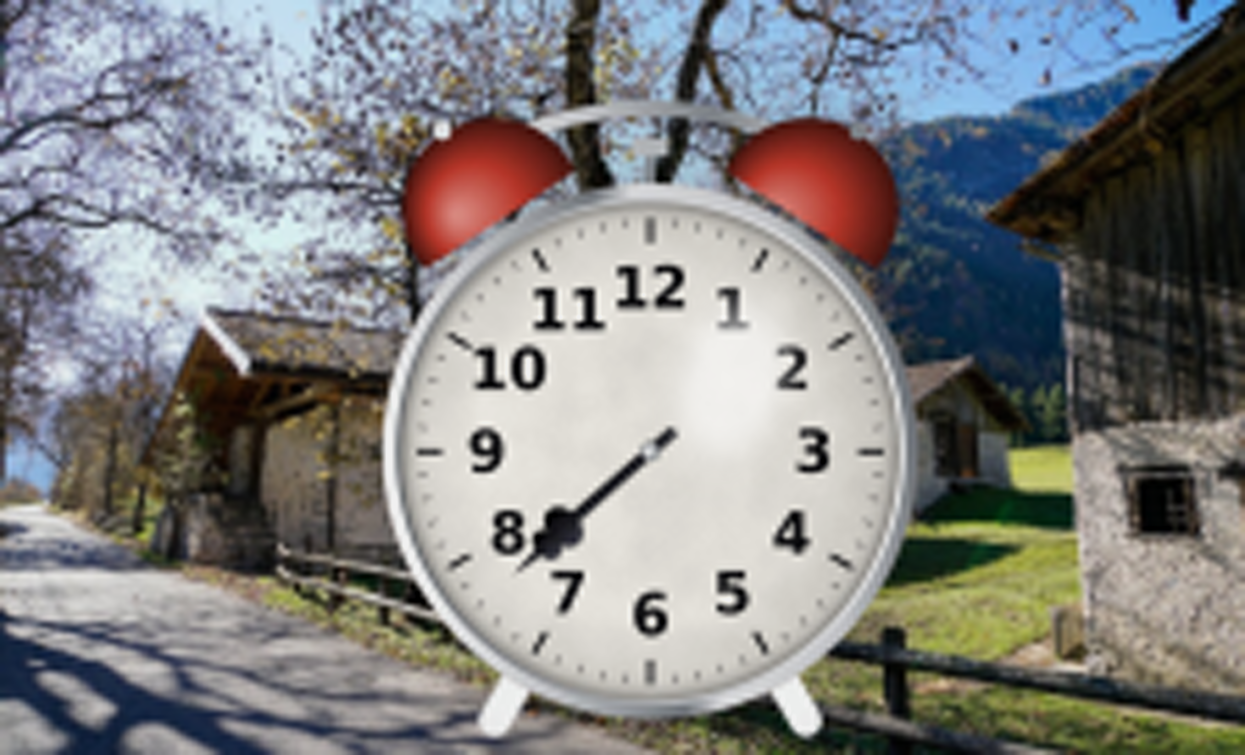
7 h 38 min
